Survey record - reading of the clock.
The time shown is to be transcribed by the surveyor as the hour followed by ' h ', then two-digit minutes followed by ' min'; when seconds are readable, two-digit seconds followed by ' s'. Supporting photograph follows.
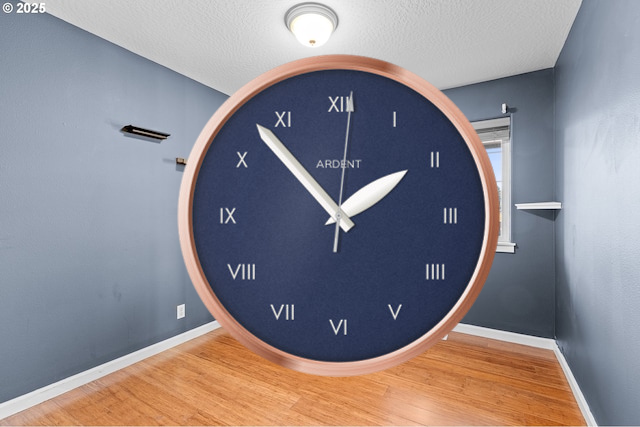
1 h 53 min 01 s
